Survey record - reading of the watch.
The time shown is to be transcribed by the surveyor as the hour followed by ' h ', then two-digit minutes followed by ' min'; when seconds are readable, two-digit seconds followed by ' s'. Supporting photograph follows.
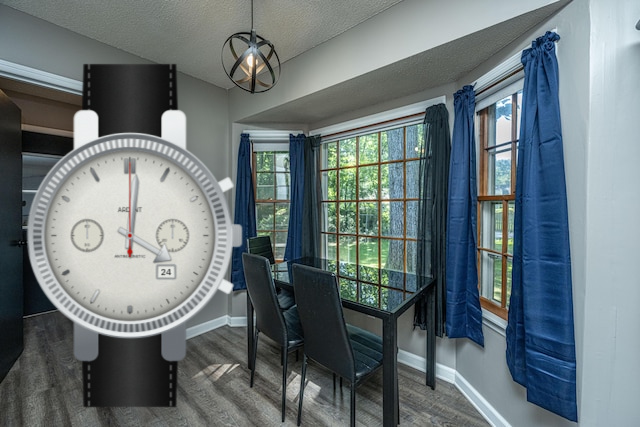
4 h 01 min
